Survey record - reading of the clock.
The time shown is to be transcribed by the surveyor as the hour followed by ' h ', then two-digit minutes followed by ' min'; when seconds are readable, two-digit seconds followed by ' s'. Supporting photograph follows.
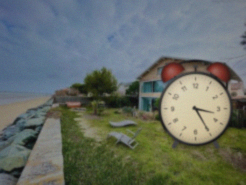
3 h 25 min
